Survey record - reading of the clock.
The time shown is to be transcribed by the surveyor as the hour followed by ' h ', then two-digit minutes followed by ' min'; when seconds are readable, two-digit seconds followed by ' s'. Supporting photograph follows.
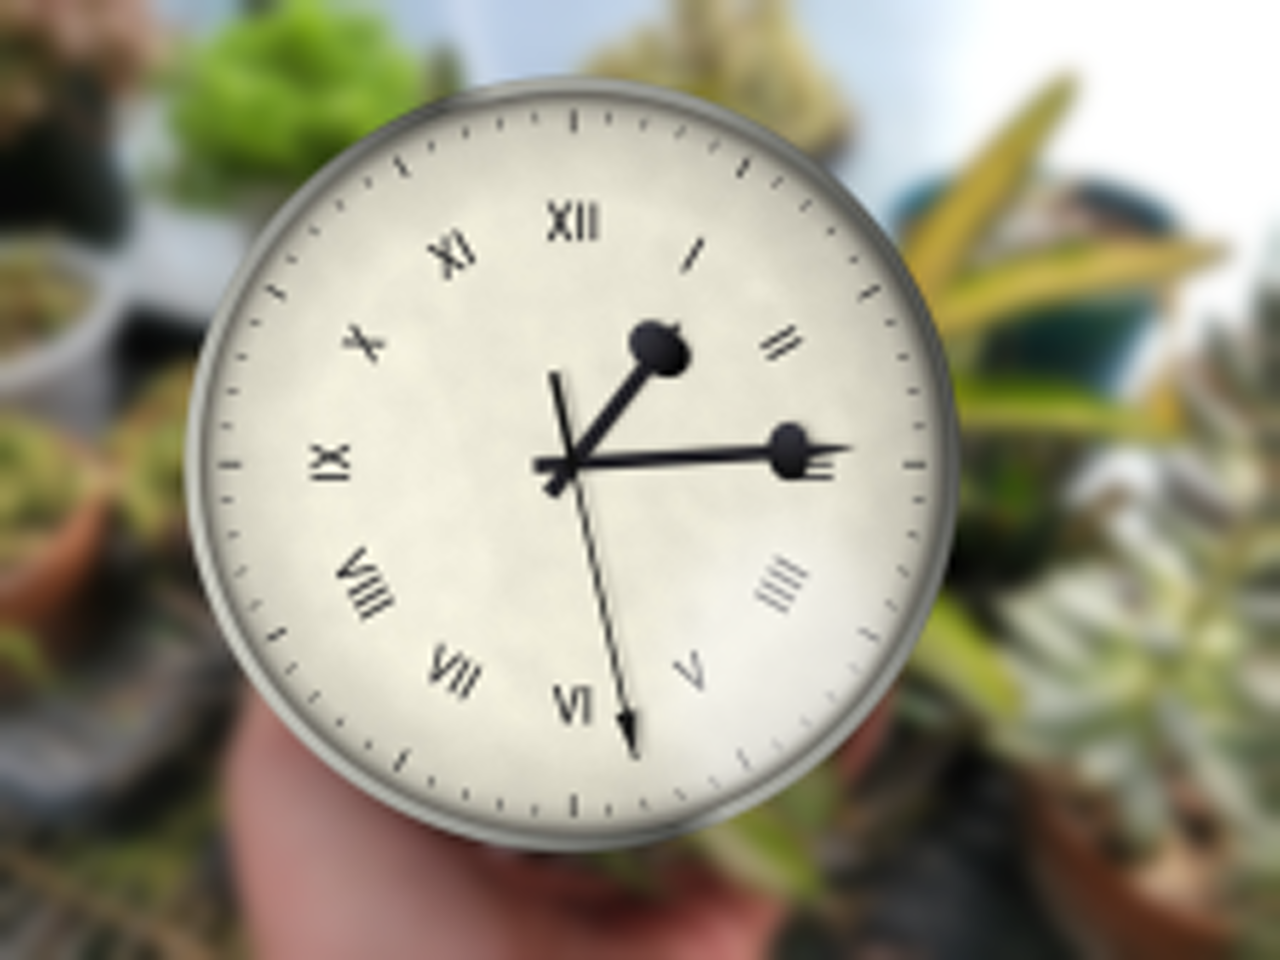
1 h 14 min 28 s
